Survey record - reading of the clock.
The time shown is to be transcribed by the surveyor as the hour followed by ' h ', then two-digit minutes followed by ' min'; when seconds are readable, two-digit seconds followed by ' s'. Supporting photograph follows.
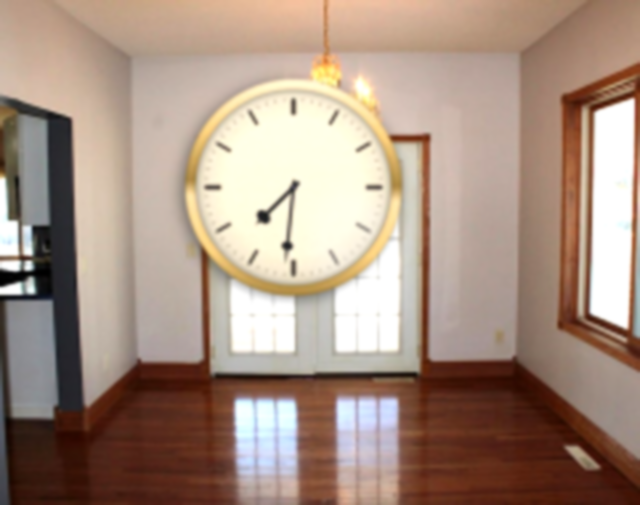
7 h 31 min
